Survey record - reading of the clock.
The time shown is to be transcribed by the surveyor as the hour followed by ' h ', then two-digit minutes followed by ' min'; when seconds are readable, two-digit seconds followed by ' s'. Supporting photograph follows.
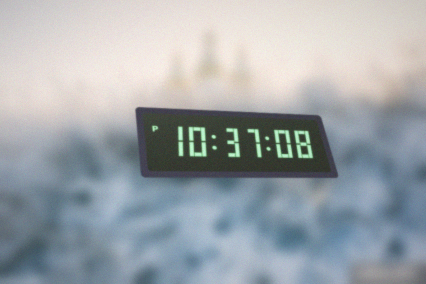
10 h 37 min 08 s
